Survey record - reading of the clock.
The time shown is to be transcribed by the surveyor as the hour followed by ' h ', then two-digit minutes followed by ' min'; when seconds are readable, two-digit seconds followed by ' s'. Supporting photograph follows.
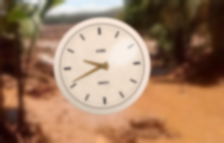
9 h 41 min
